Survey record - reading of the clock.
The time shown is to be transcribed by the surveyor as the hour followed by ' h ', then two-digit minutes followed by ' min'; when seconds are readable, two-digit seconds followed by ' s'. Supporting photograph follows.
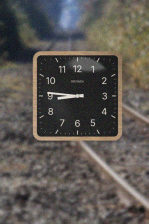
8 h 46 min
